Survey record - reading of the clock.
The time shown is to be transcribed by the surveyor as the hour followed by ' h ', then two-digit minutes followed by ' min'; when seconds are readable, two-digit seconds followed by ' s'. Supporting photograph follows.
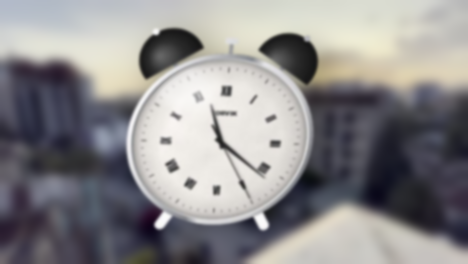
11 h 21 min 25 s
